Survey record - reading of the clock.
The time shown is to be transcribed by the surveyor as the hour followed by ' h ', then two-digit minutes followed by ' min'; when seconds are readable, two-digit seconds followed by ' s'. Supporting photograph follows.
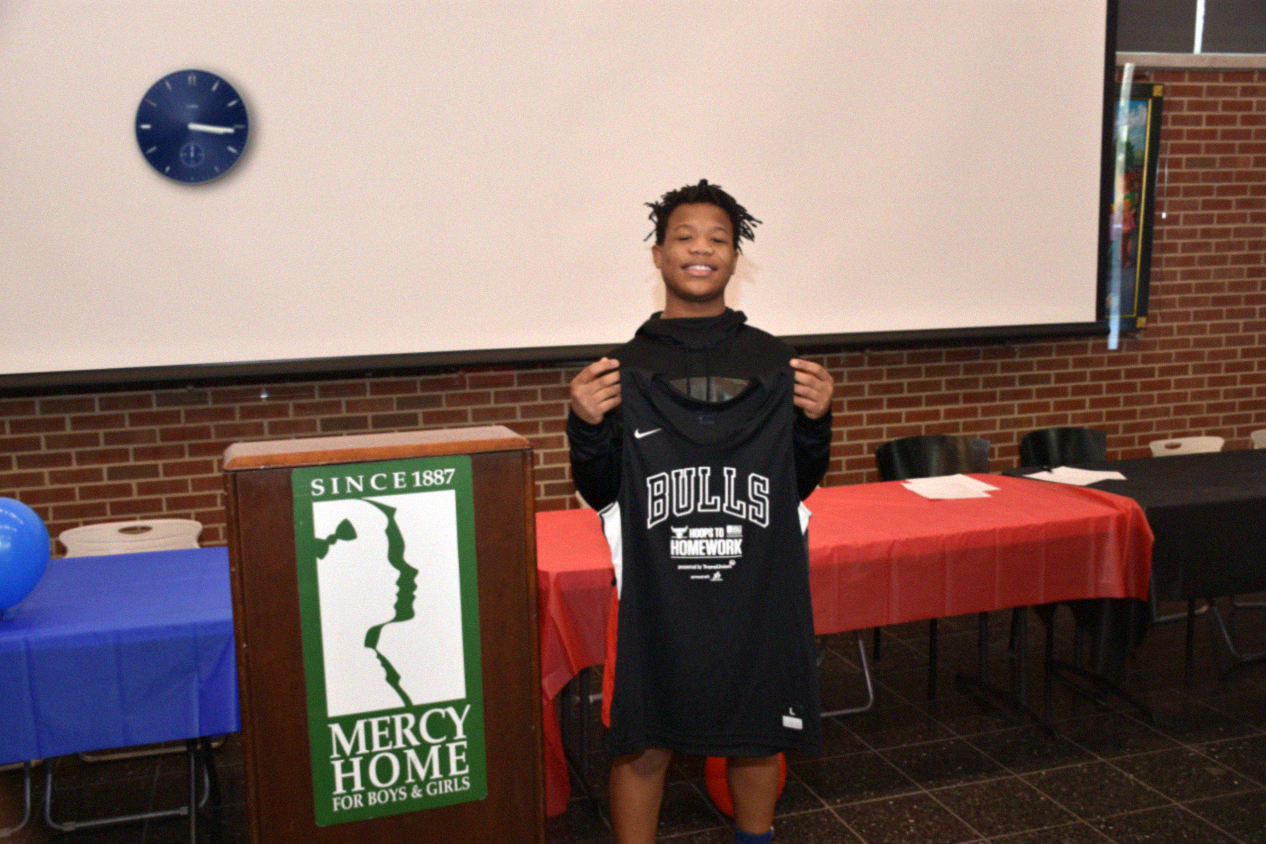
3 h 16 min
